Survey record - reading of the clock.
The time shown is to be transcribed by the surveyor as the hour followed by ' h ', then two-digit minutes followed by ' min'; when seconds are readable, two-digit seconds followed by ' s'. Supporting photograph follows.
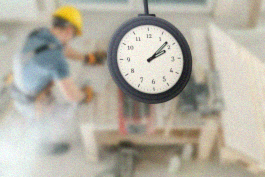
2 h 08 min
